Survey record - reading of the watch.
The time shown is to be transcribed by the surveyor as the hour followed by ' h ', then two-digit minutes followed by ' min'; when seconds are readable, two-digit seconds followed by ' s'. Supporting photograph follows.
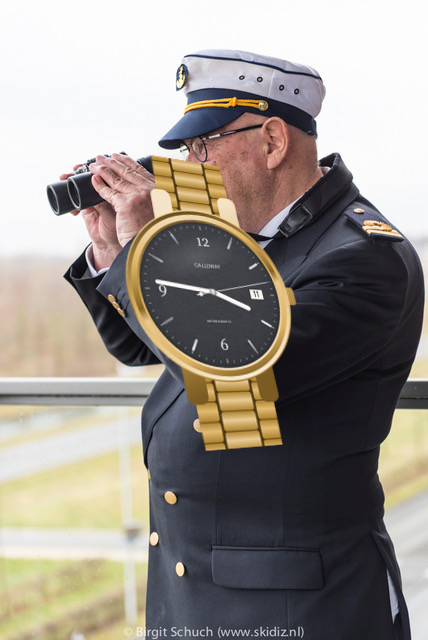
3 h 46 min 13 s
